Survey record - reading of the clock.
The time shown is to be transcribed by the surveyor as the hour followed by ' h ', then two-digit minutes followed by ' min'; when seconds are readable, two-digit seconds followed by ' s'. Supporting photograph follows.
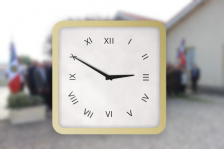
2 h 50 min
